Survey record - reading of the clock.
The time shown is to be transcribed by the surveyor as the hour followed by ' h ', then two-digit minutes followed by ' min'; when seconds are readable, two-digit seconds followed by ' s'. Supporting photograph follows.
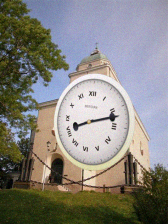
8 h 12 min
